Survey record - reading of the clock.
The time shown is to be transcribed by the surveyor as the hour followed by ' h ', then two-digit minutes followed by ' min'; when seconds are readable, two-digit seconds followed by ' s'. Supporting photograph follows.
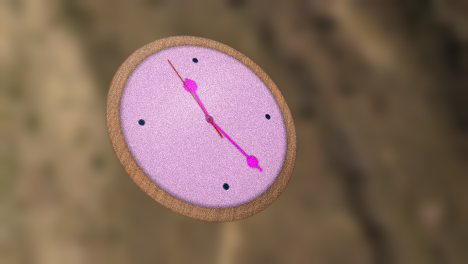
11 h 23 min 56 s
